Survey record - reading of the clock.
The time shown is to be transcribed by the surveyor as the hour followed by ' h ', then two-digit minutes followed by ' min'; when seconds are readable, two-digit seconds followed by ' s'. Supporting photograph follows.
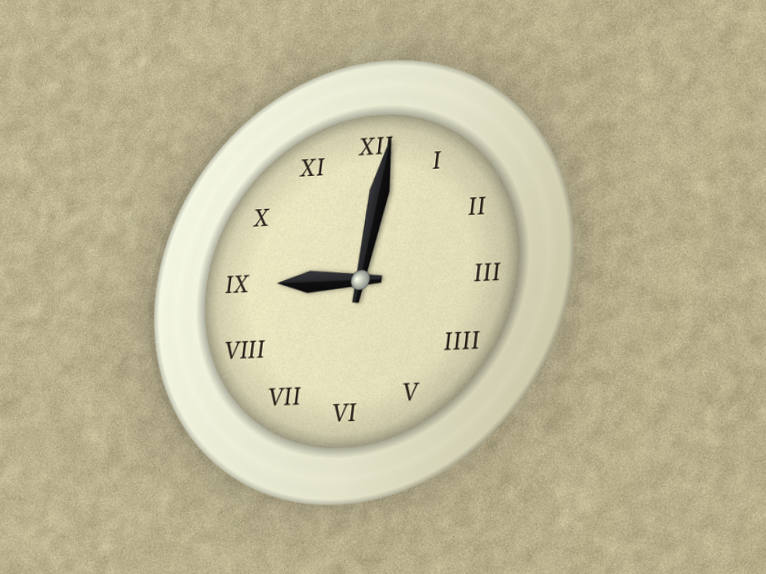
9 h 01 min
